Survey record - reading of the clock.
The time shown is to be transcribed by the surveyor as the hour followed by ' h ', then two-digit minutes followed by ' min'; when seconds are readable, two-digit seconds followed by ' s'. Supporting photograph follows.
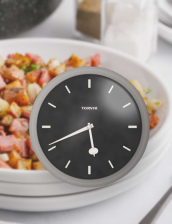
5 h 41 min
